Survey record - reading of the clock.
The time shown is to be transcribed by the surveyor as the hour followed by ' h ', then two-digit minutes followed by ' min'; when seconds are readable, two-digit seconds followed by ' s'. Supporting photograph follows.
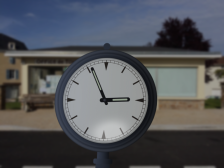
2 h 56 min
